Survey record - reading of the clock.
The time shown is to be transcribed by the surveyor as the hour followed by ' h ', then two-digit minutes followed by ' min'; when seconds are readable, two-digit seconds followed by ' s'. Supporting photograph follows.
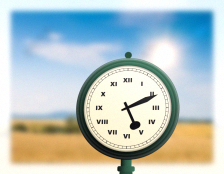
5 h 11 min
